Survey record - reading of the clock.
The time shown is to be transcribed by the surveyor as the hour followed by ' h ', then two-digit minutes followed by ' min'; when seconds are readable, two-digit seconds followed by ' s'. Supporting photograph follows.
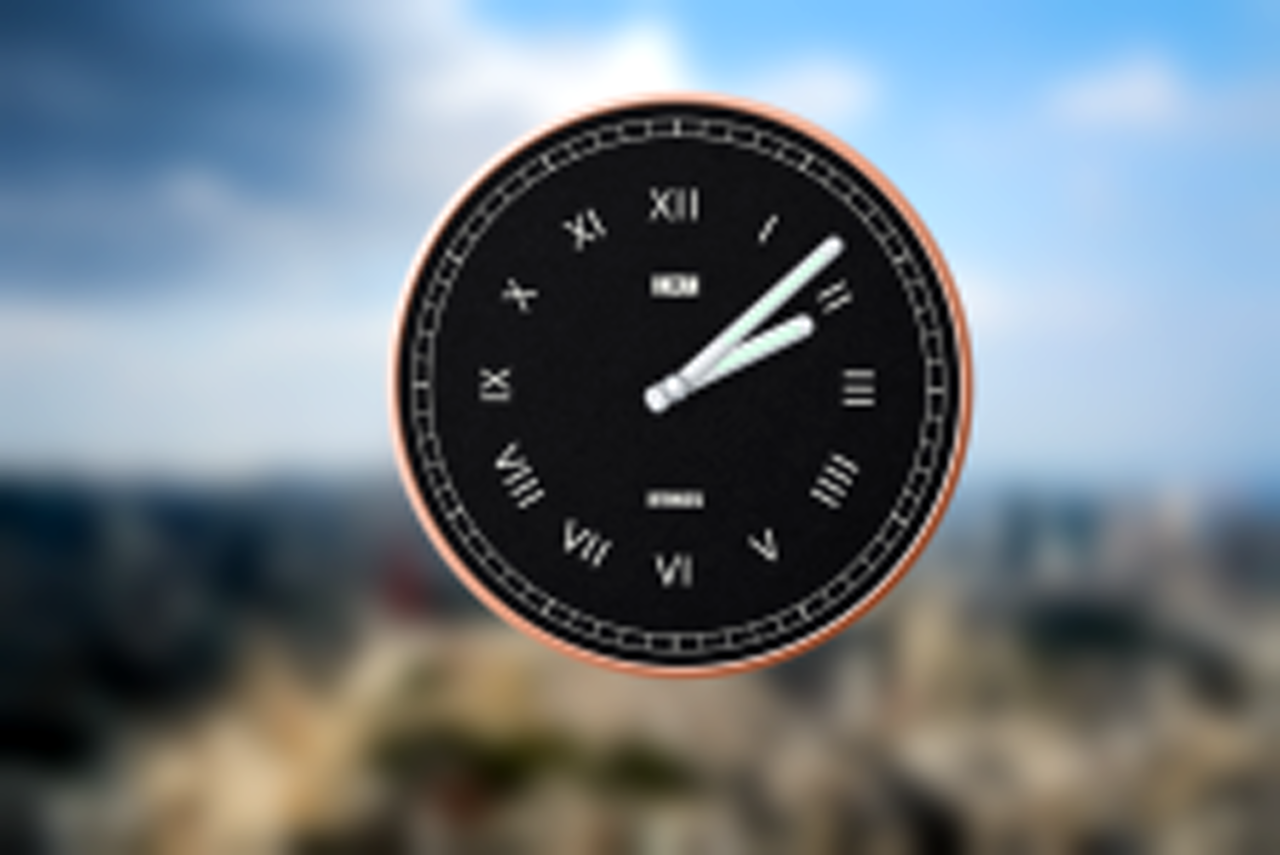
2 h 08 min
